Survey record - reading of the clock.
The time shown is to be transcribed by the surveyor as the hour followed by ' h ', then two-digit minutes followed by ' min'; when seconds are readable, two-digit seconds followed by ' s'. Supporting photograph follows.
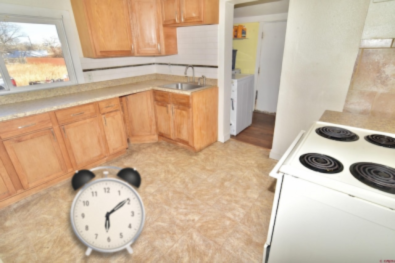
6 h 09 min
